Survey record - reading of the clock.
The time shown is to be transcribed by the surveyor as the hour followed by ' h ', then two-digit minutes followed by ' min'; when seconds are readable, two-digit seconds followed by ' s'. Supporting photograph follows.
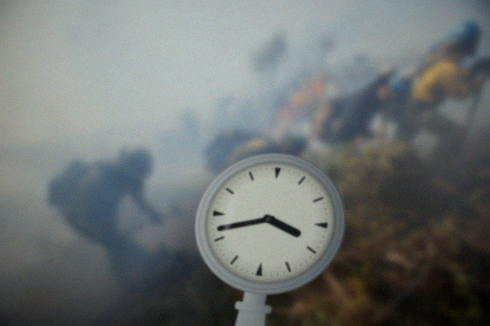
3 h 42 min
